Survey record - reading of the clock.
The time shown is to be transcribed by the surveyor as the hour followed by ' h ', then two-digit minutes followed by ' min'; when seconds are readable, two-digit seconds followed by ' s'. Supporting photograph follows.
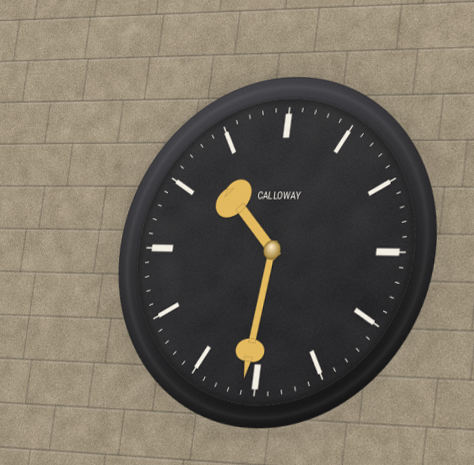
10 h 31 min
